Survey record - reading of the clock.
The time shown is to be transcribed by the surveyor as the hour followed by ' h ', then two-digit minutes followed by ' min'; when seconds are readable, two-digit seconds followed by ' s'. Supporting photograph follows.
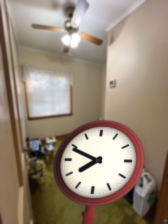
7 h 49 min
